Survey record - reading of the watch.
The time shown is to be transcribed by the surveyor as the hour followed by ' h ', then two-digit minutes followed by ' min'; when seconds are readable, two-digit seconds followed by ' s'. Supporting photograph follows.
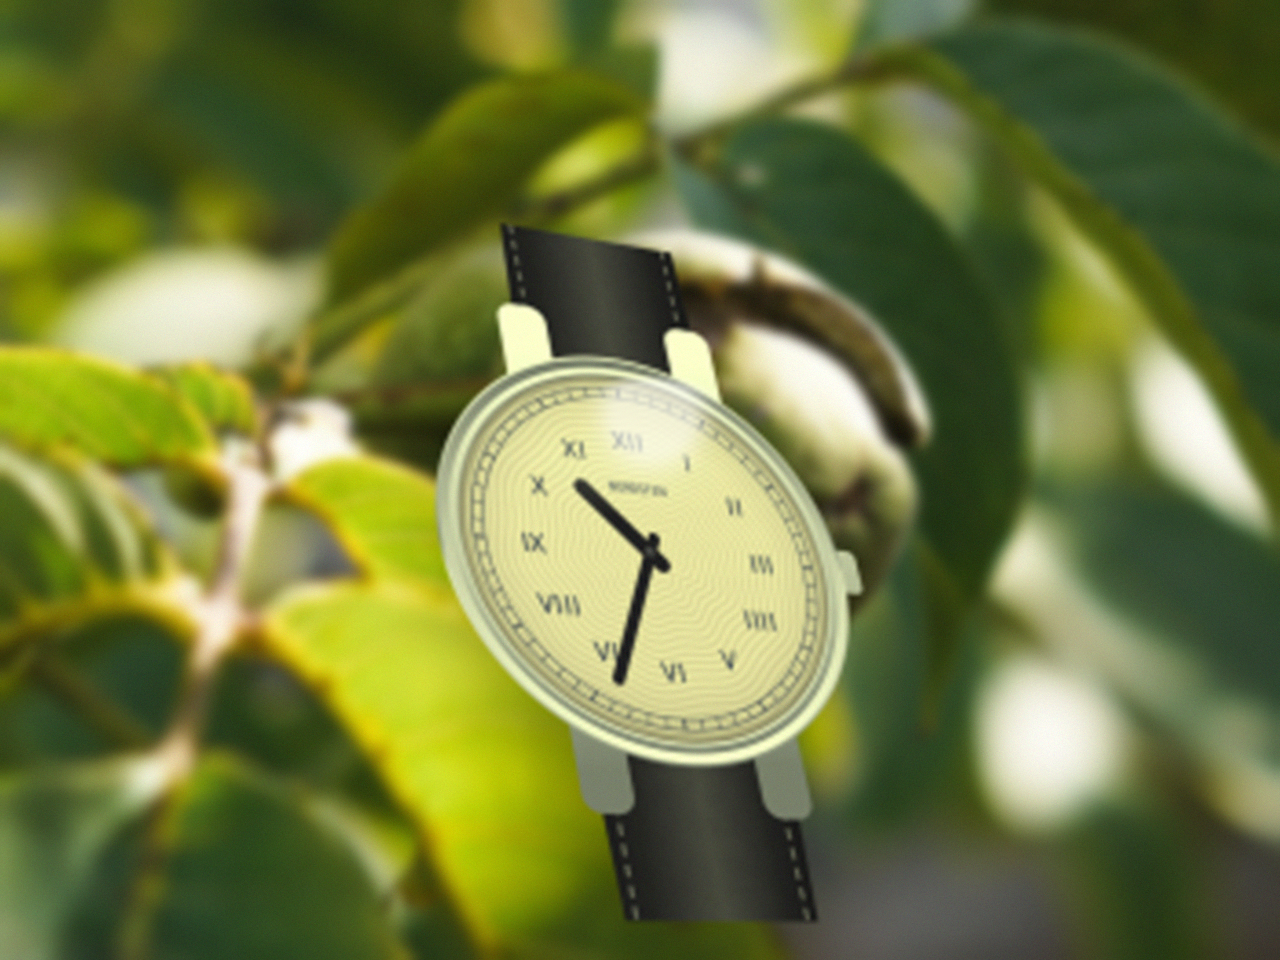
10 h 34 min
